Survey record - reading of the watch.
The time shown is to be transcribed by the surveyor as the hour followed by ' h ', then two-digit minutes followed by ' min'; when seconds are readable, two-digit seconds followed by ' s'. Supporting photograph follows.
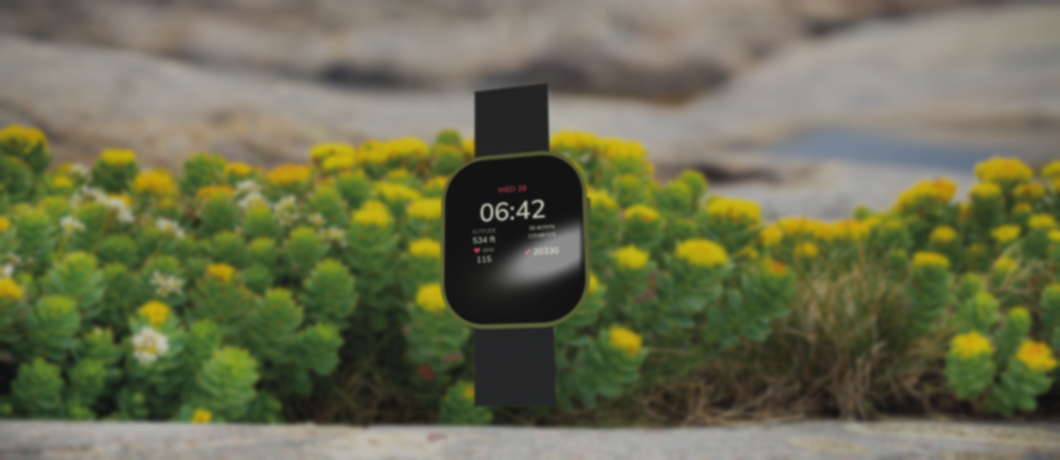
6 h 42 min
